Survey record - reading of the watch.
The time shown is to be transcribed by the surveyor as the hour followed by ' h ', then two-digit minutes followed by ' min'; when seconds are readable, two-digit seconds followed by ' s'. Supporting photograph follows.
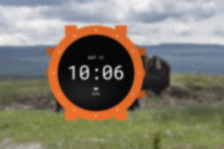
10 h 06 min
